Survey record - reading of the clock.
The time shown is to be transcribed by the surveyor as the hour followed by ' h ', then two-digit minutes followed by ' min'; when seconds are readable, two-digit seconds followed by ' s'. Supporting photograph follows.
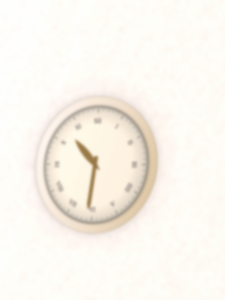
10 h 31 min
